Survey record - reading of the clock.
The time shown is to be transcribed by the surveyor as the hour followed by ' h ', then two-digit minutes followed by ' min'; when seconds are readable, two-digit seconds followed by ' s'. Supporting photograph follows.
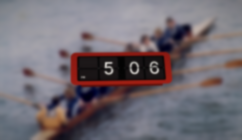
5 h 06 min
